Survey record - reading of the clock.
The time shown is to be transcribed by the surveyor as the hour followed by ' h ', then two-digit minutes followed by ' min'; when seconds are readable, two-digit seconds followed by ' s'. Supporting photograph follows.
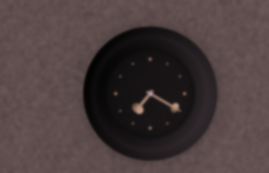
7 h 20 min
